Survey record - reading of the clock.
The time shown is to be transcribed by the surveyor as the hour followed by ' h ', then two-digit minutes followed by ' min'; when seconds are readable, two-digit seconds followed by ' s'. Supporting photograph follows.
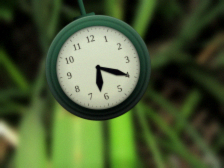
6 h 20 min
